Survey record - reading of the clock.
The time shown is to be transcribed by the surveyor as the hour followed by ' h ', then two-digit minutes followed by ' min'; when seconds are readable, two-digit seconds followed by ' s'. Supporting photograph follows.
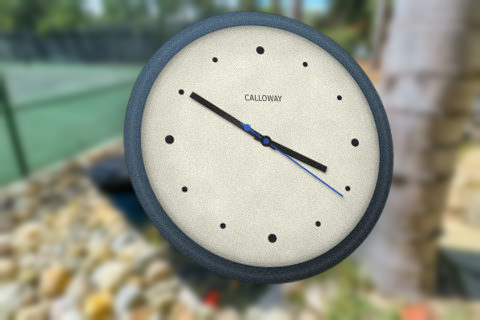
3 h 50 min 21 s
